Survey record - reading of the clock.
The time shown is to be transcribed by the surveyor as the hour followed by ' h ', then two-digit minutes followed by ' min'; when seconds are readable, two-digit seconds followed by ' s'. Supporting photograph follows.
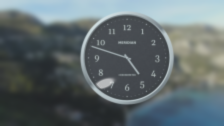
4 h 48 min
